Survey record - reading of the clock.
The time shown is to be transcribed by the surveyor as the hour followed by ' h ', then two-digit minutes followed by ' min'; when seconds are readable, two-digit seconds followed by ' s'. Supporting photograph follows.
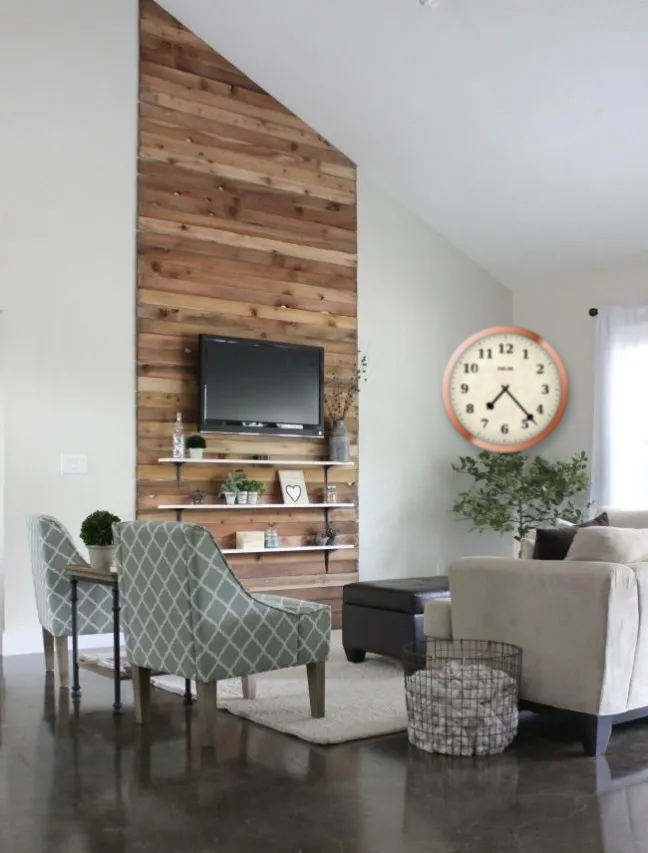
7 h 23 min
